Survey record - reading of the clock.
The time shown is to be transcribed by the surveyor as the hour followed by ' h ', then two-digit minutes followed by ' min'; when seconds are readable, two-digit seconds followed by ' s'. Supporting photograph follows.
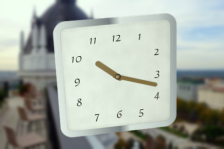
10 h 18 min
